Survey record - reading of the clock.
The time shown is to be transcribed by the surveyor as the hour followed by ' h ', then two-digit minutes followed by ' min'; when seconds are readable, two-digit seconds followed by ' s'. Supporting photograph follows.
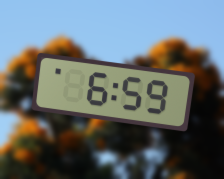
6 h 59 min
